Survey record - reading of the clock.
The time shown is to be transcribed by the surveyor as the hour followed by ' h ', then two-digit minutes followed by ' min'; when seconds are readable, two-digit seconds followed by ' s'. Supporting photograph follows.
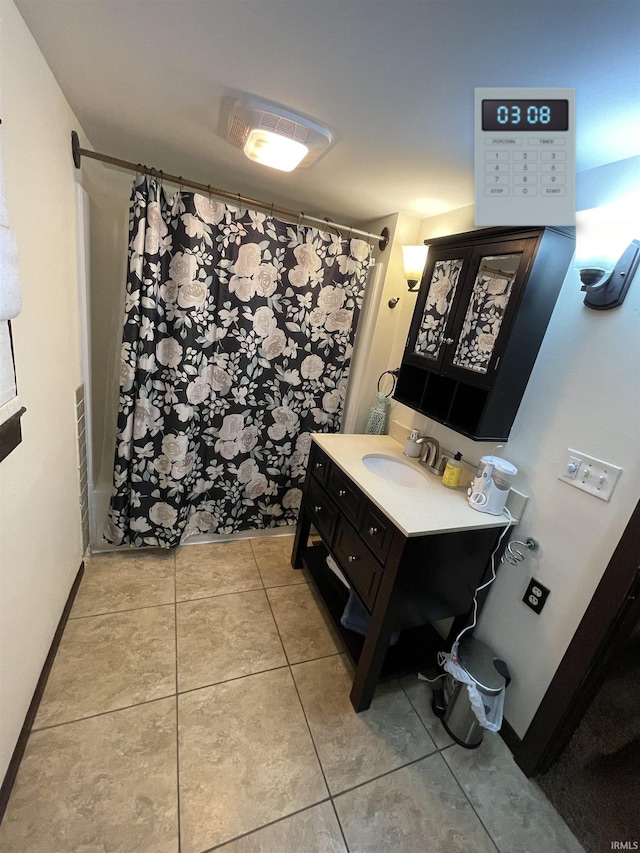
3 h 08 min
